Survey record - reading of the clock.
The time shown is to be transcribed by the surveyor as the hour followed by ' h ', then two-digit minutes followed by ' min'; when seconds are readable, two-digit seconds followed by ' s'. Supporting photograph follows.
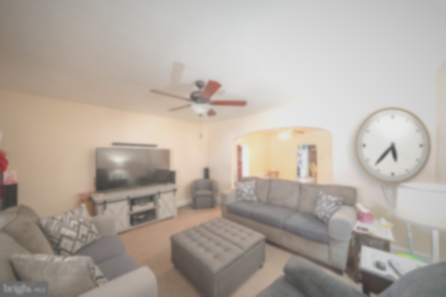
5 h 37 min
